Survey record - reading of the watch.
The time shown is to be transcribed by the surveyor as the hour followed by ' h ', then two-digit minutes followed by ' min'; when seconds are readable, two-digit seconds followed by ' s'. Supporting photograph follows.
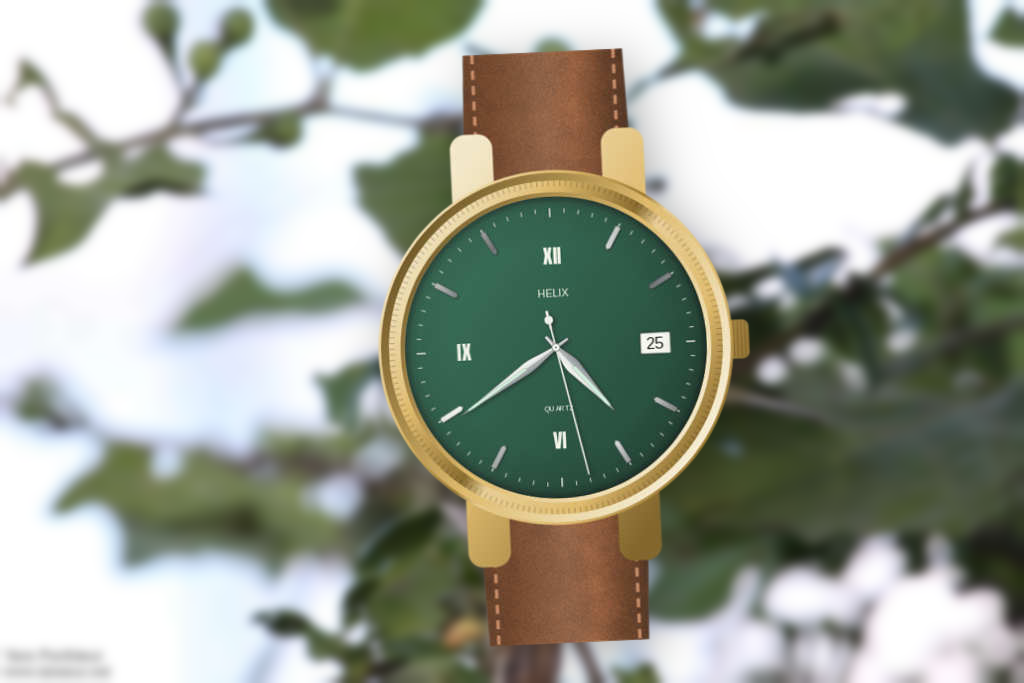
4 h 39 min 28 s
